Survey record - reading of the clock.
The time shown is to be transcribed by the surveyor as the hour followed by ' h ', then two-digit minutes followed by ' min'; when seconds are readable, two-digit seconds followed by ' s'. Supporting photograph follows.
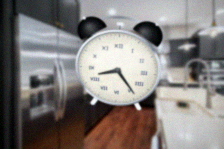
8 h 24 min
